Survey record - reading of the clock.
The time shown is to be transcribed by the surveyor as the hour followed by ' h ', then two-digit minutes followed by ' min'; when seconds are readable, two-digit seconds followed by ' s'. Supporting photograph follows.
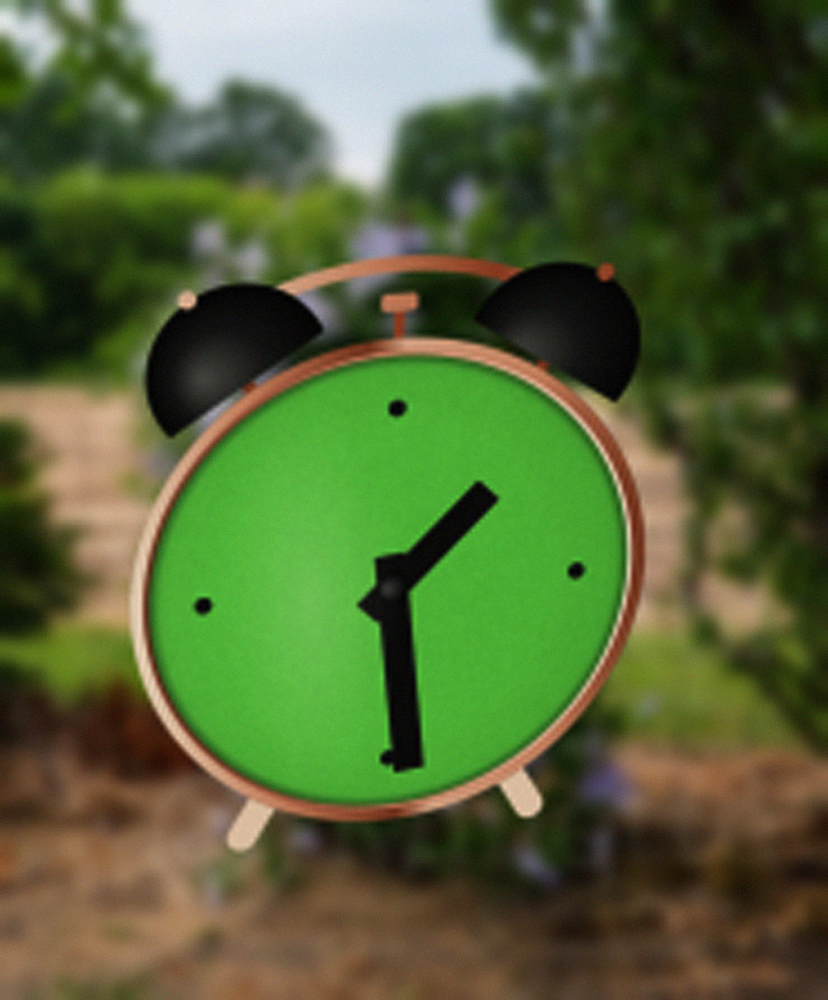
1 h 29 min
